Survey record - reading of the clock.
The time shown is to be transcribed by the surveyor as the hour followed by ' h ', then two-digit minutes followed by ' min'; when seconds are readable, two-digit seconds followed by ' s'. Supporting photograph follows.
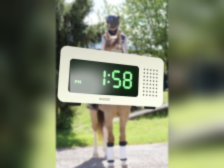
1 h 58 min
